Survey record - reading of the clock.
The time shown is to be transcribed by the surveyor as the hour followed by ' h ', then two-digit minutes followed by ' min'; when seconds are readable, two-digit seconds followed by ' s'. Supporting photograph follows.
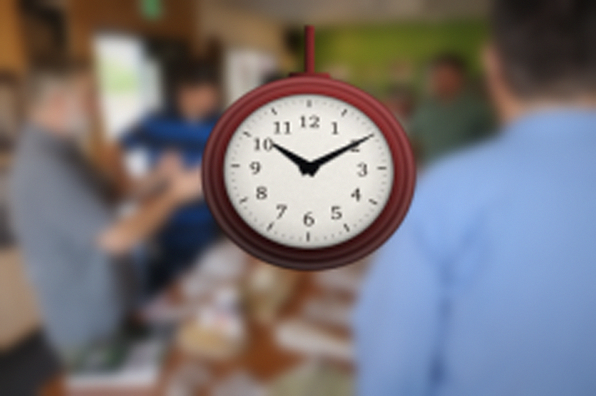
10 h 10 min
